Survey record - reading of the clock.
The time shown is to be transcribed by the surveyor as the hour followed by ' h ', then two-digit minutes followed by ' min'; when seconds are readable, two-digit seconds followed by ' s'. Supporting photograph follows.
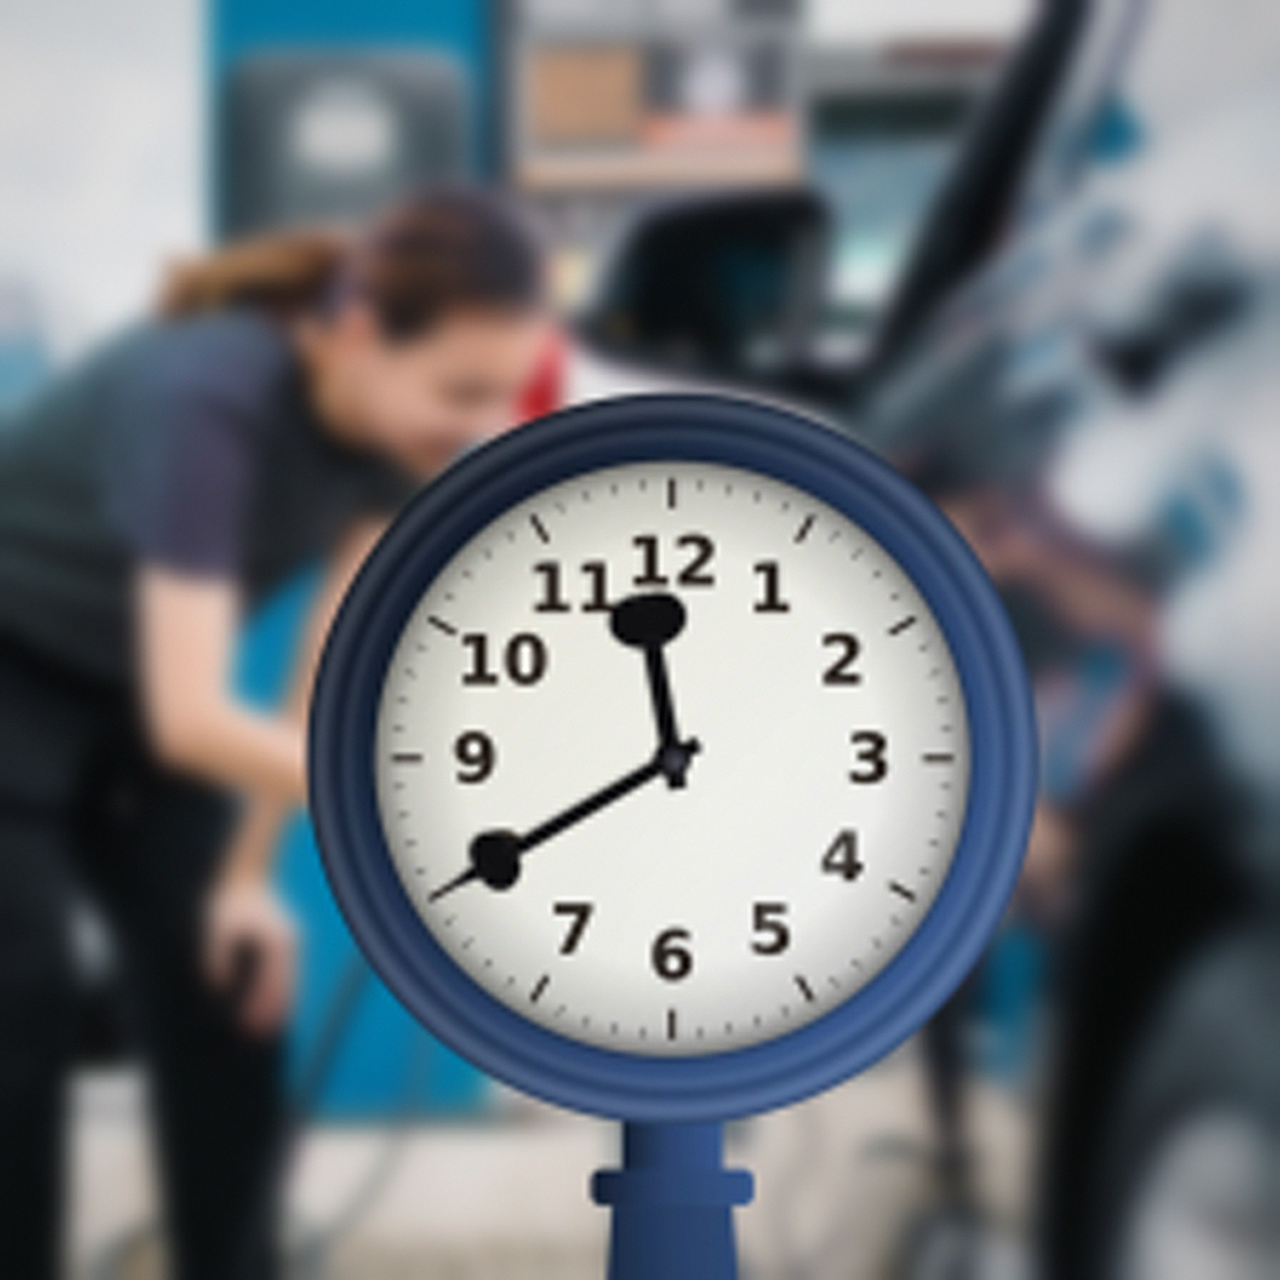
11 h 40 min
